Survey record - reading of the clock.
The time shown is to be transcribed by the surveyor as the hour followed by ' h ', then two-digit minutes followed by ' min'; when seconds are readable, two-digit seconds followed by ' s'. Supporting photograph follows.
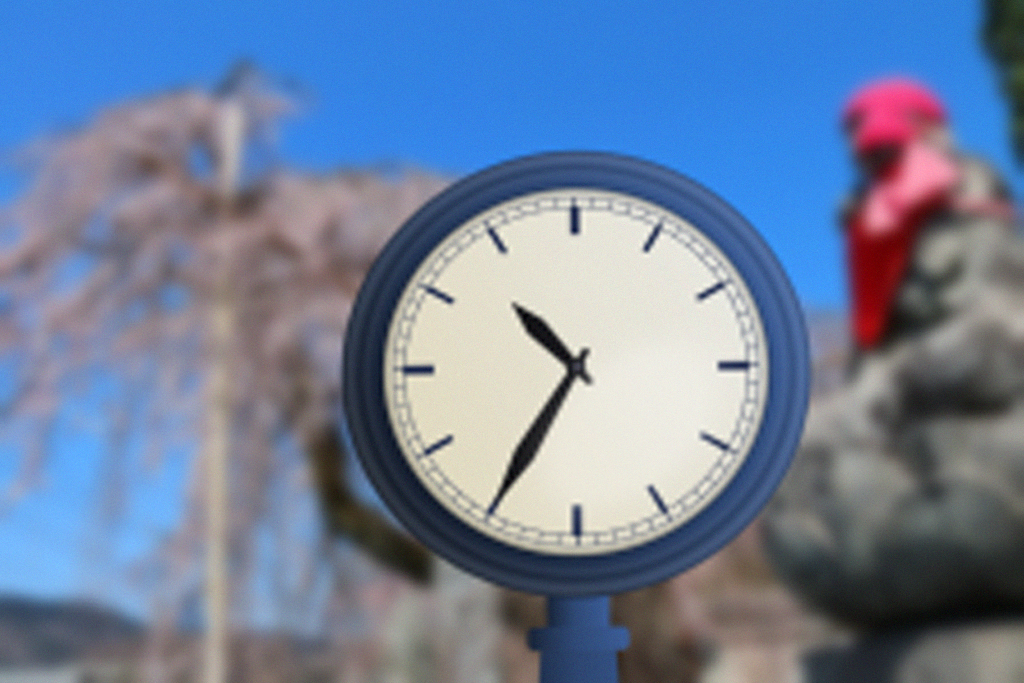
10 h 35 min
